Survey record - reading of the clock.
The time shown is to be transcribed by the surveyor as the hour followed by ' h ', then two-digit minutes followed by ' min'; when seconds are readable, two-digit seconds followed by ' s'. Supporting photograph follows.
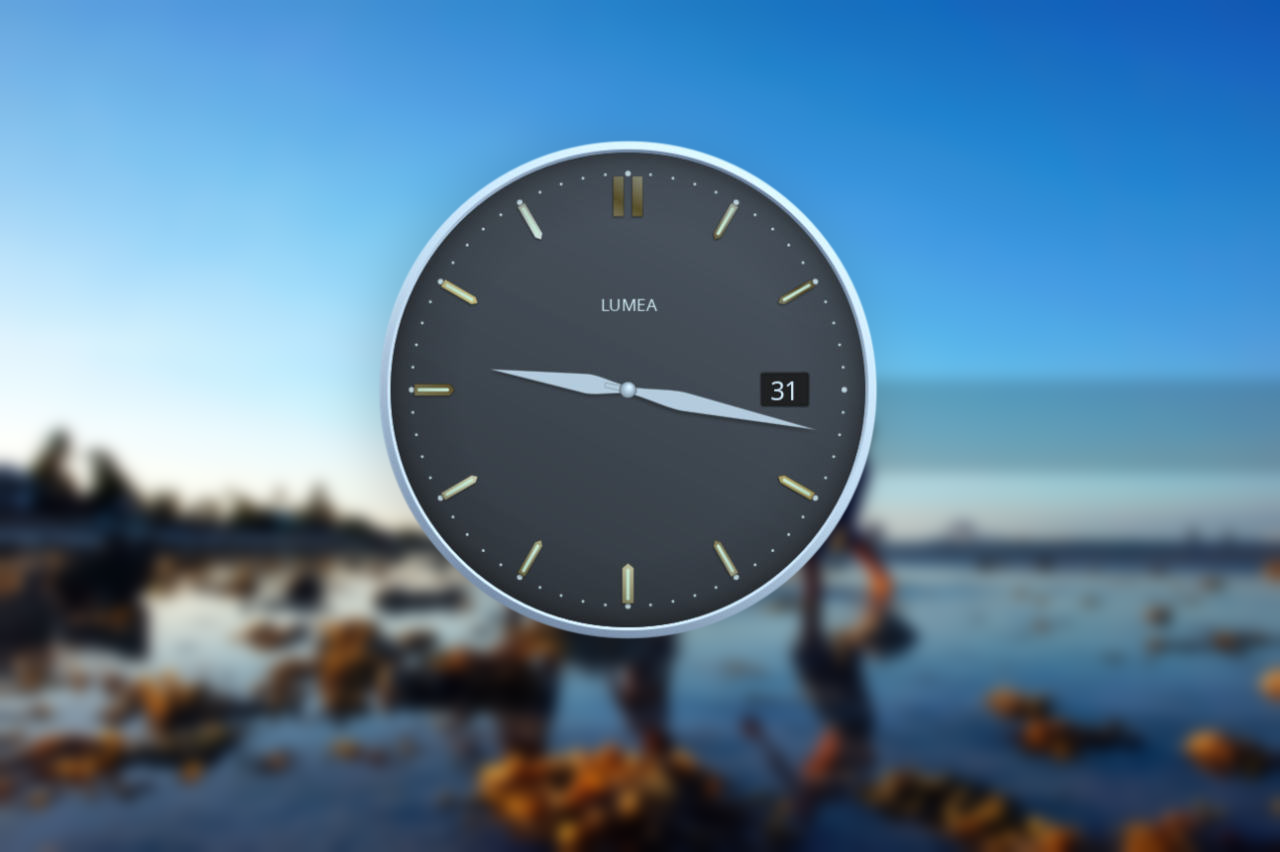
9 h 17 min
